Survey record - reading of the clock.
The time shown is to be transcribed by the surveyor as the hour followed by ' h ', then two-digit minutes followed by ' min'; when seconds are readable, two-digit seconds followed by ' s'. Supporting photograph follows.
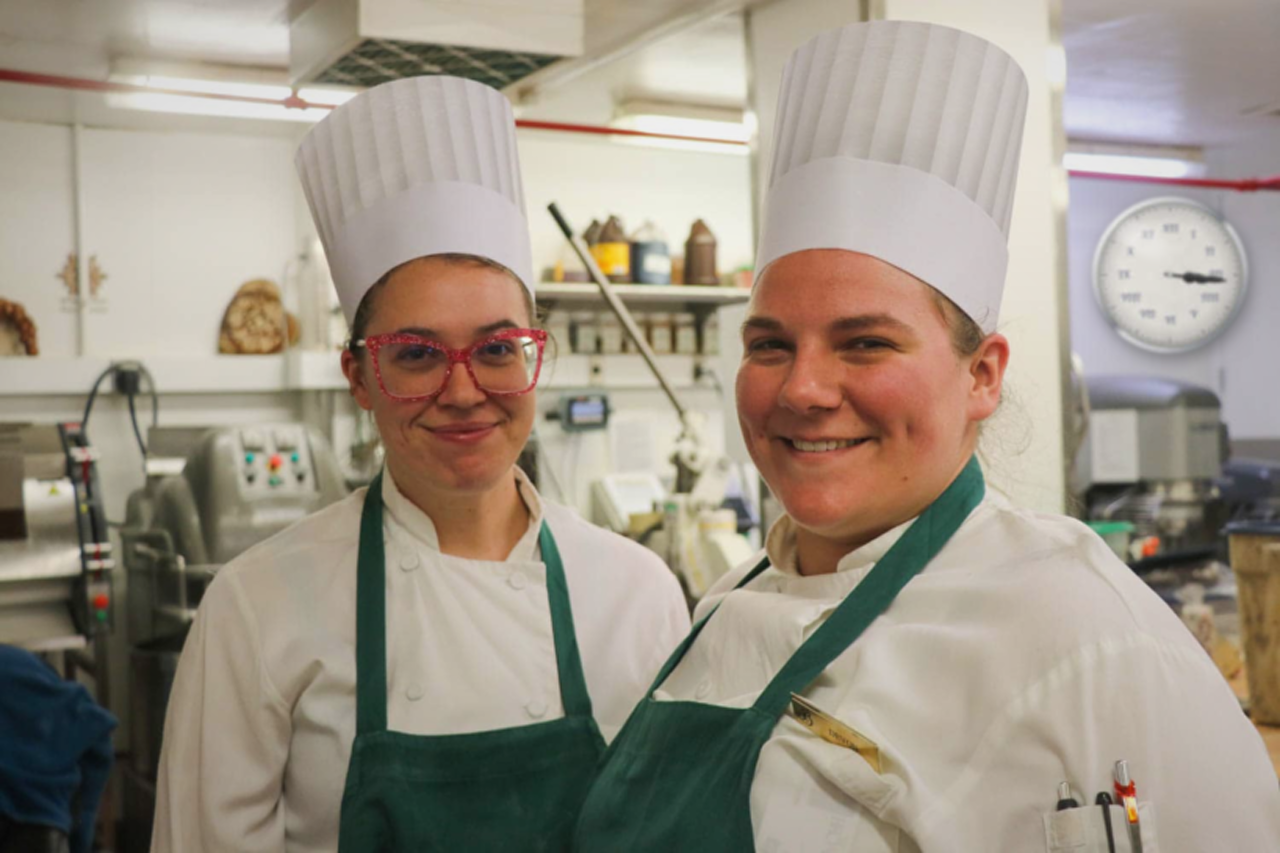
3 h 16 min
